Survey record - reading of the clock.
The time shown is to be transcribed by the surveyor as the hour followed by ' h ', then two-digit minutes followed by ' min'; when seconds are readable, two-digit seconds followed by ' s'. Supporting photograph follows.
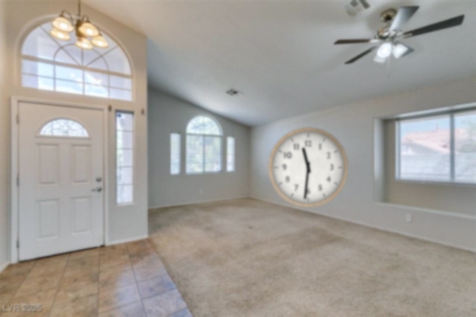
11 h 31 min
